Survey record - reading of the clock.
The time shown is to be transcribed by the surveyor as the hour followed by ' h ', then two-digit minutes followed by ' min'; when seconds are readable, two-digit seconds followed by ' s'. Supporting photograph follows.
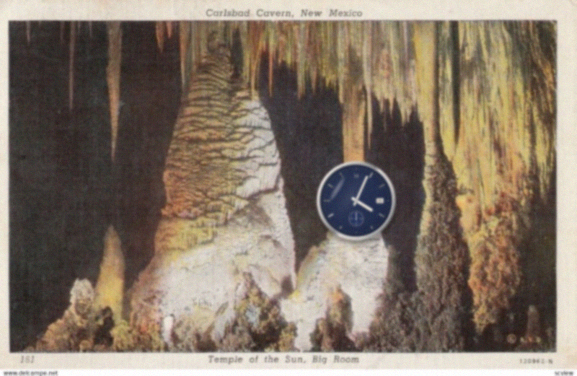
4 h 04 min
